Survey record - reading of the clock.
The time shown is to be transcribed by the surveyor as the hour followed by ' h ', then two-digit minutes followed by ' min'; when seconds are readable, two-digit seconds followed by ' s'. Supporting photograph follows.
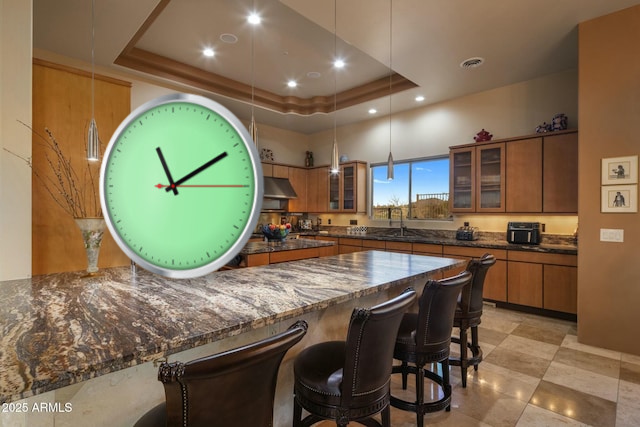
11 h 10 min 15 s
